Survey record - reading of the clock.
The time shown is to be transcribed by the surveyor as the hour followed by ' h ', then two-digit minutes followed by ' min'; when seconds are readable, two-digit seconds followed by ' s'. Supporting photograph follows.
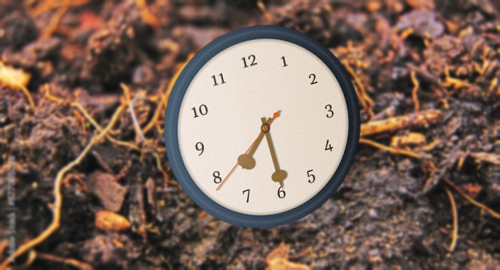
7 h 29 min 39 s
